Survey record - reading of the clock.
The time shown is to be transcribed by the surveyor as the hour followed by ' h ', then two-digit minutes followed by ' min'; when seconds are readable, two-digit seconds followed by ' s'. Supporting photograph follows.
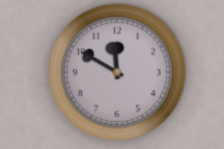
11 h 50 min
